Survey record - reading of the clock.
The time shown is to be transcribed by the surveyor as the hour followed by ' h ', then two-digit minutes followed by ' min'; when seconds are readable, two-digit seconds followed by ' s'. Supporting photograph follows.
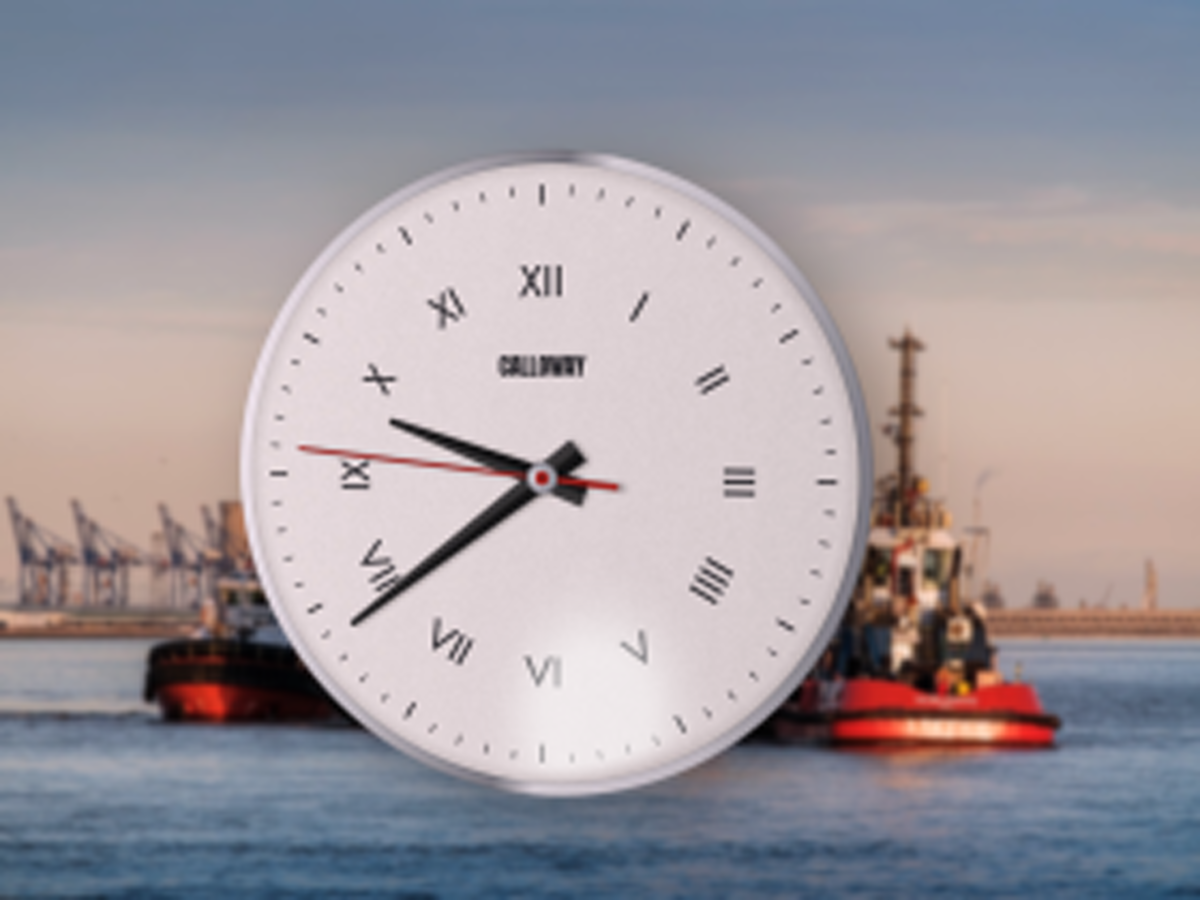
9 h 38 min 46 s
